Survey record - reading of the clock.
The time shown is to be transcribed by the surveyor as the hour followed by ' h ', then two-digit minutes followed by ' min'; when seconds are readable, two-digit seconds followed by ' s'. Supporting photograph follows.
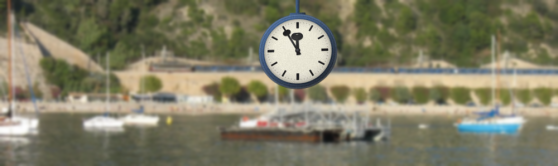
11 h 55 min
